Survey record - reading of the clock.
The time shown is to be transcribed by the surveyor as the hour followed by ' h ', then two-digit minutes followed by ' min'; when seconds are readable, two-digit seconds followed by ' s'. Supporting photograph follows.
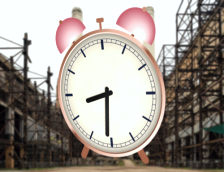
8 h 31 min
